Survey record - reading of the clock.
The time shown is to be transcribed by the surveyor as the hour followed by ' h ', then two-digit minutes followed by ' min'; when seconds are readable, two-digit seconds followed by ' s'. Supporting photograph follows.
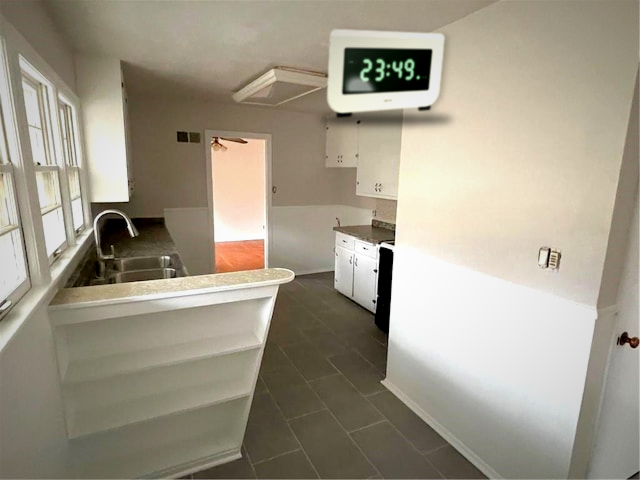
23 h 49 min
